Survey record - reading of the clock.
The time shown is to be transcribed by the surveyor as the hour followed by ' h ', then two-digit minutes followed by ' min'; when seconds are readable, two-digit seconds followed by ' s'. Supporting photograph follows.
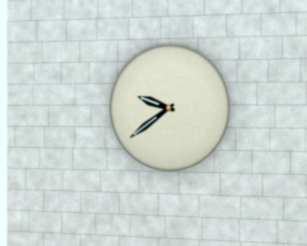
9 h 39 min
